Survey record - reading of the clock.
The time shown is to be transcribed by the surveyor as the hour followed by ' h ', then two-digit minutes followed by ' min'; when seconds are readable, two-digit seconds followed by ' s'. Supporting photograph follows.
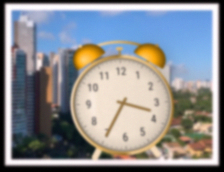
3 h 35 min
